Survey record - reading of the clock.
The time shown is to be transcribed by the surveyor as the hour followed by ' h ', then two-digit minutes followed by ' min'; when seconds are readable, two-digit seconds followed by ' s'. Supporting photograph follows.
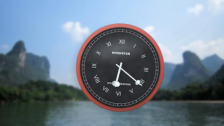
6 h 21 min
